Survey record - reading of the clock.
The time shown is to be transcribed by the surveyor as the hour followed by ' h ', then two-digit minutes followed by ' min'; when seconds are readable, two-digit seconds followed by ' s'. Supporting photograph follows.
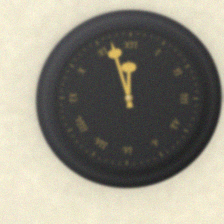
11 h 57 min
